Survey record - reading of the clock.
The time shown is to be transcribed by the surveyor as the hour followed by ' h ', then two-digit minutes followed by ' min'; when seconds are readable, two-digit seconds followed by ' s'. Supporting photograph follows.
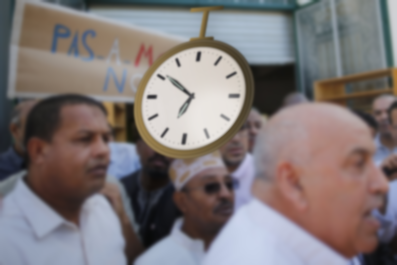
6 h 51 min
